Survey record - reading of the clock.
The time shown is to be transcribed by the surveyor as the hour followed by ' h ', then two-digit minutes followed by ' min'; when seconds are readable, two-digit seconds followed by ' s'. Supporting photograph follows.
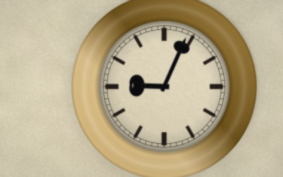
9 h 04 min
